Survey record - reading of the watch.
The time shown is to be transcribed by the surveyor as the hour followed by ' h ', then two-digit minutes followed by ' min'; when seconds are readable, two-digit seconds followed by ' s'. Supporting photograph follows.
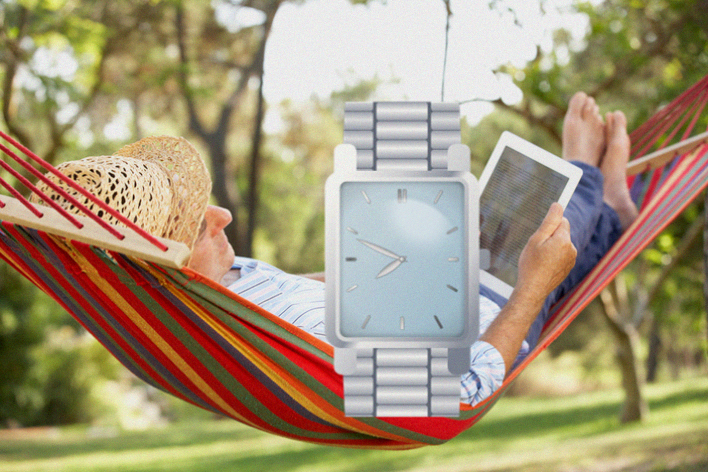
7 h 49 min
